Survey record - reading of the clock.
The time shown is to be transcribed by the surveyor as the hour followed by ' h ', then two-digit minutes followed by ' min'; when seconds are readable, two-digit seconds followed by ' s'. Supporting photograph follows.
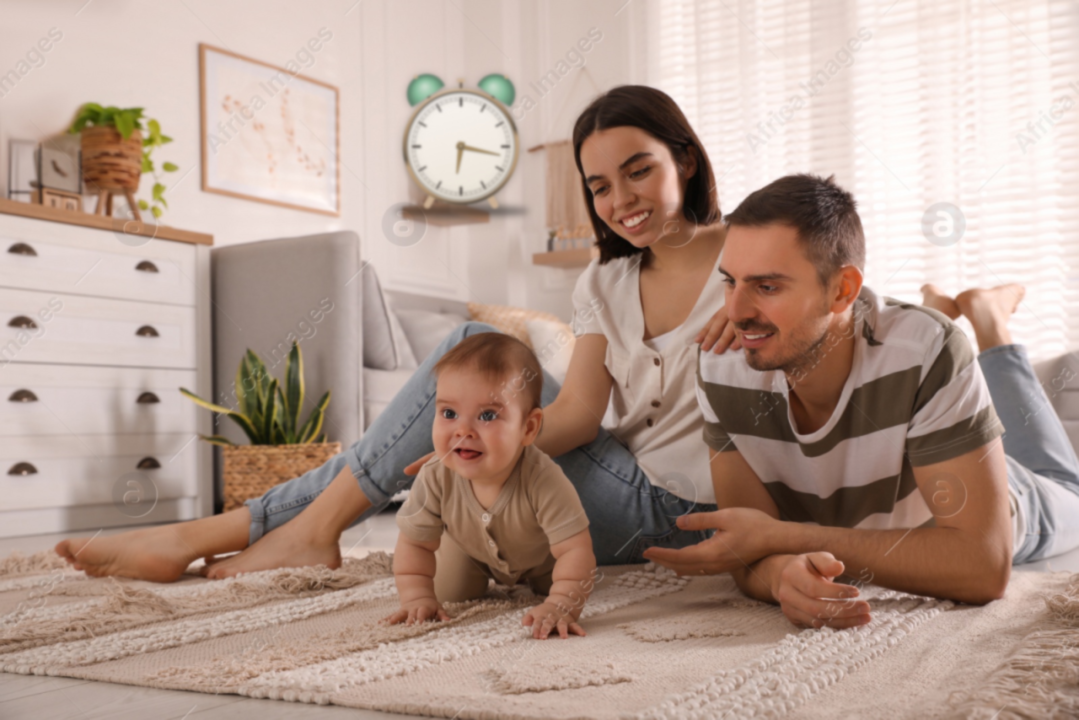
6 h 17 min
